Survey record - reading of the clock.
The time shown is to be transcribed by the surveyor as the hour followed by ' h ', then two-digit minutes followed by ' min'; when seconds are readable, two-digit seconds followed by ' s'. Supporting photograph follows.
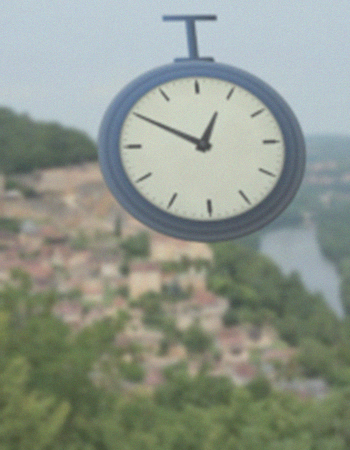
12 h 50 min
